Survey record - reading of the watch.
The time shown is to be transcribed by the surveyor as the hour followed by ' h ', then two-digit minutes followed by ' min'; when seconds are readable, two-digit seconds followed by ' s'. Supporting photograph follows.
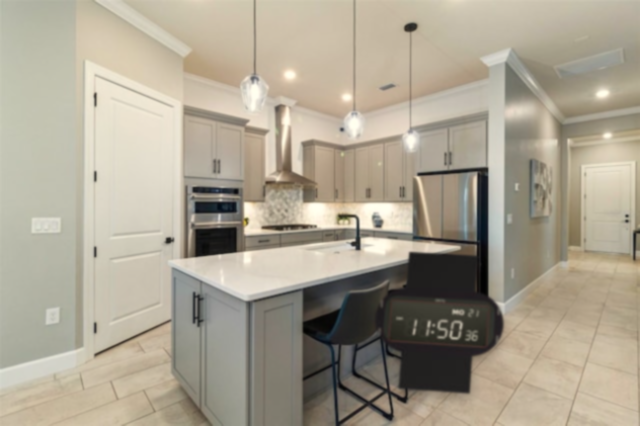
11 h 50 min
